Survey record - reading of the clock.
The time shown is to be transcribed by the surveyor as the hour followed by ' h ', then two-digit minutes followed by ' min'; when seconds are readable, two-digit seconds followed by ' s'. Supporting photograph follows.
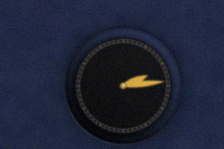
2 h 14 min
